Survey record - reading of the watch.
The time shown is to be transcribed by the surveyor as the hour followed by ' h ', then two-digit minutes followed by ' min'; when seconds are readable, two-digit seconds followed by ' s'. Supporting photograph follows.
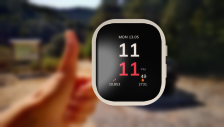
11 h 11 min
